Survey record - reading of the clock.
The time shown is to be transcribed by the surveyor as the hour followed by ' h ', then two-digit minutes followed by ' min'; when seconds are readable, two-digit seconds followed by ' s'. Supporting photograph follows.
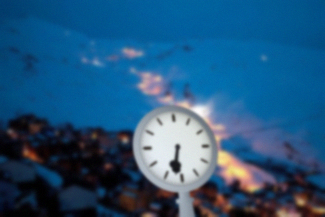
6 h 32 min
